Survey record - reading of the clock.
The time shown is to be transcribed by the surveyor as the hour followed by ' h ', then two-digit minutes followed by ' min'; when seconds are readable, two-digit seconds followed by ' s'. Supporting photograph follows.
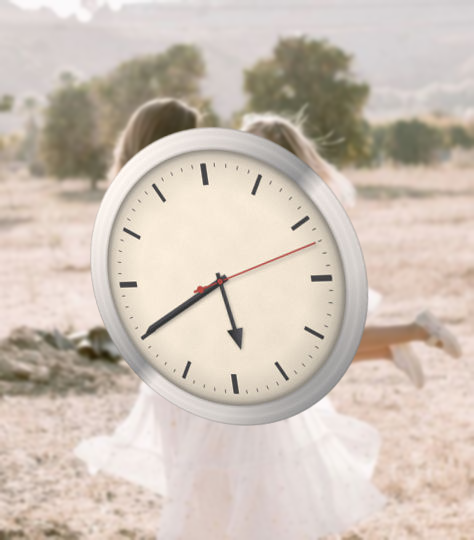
5 h 40 min 12 s
